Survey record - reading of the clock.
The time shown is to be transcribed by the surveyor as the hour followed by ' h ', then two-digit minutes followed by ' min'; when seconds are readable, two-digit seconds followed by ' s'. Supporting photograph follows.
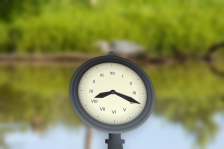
8 h 19 min
